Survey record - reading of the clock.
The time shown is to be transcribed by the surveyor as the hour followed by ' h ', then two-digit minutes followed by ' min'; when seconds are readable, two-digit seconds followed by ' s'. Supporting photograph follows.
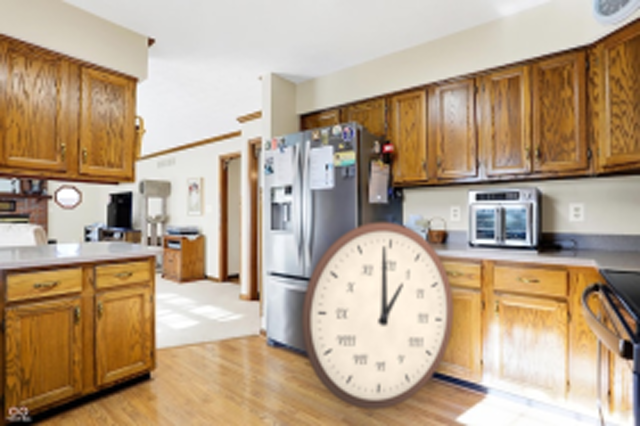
12 h 59 min
